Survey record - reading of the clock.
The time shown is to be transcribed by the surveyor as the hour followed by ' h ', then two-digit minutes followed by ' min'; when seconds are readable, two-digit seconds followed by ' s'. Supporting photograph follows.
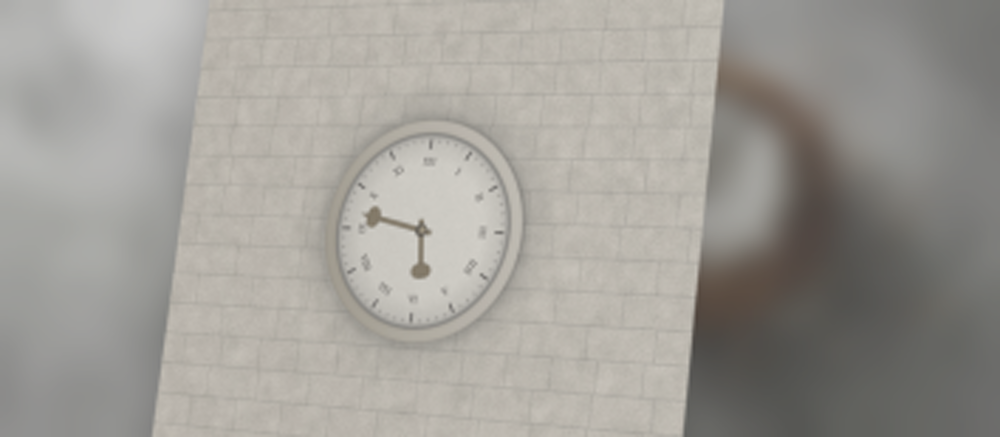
5 h 47 min
